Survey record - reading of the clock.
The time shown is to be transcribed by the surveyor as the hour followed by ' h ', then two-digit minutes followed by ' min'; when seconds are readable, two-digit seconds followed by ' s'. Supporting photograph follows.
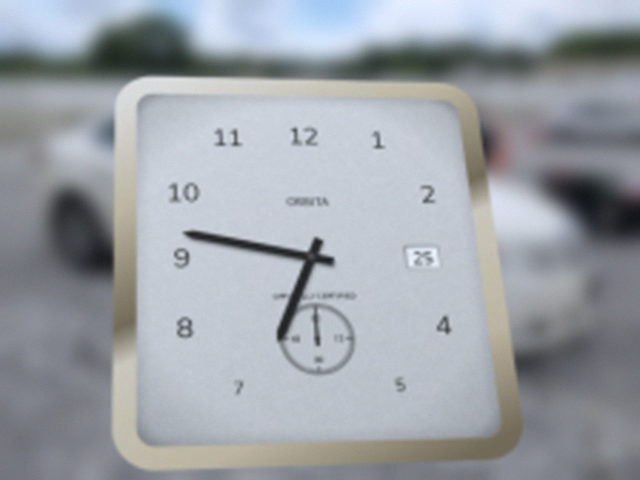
6 h 47 min
